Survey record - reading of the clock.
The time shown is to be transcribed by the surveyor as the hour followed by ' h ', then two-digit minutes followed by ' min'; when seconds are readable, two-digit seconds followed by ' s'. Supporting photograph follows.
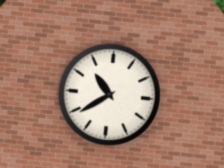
10 h 39 min
